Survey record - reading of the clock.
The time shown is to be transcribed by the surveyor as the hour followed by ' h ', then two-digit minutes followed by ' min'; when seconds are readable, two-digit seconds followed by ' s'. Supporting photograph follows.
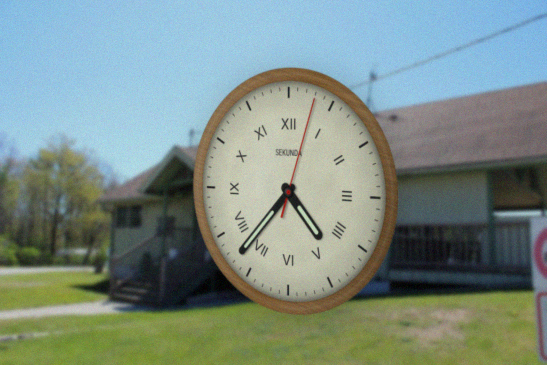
4 h 37 min 03 s
